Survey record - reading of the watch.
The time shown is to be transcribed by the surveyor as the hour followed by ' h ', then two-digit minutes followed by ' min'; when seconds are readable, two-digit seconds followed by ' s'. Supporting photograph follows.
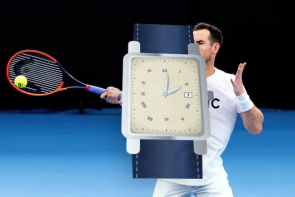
2 h 01 min
